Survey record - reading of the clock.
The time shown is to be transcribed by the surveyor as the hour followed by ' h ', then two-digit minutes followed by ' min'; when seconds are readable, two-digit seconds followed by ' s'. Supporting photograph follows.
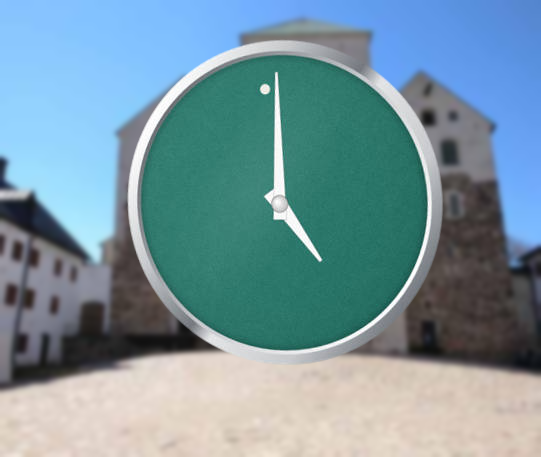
5 h 01 min
